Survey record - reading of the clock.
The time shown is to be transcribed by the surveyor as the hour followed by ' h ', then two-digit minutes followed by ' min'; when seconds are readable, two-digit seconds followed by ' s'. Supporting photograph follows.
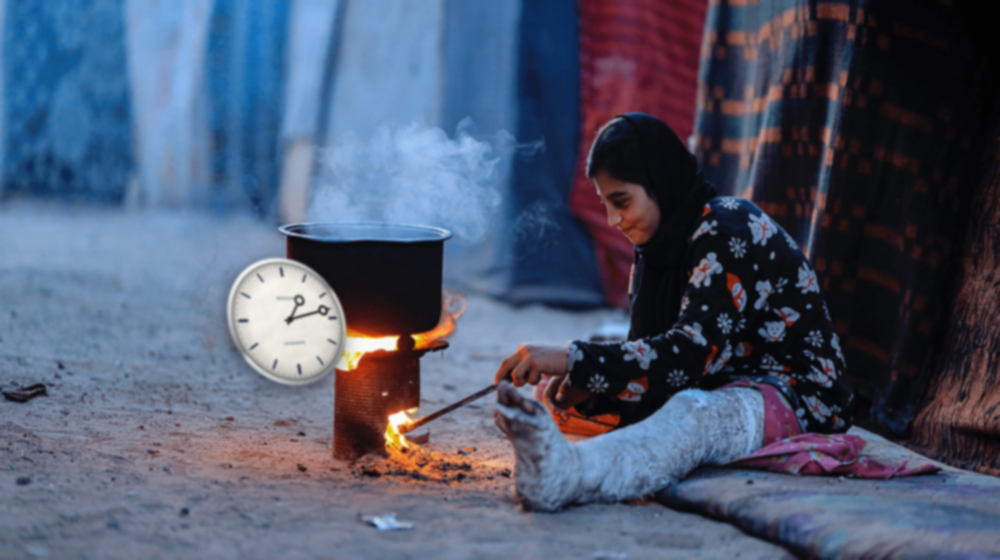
1 h 13 min
